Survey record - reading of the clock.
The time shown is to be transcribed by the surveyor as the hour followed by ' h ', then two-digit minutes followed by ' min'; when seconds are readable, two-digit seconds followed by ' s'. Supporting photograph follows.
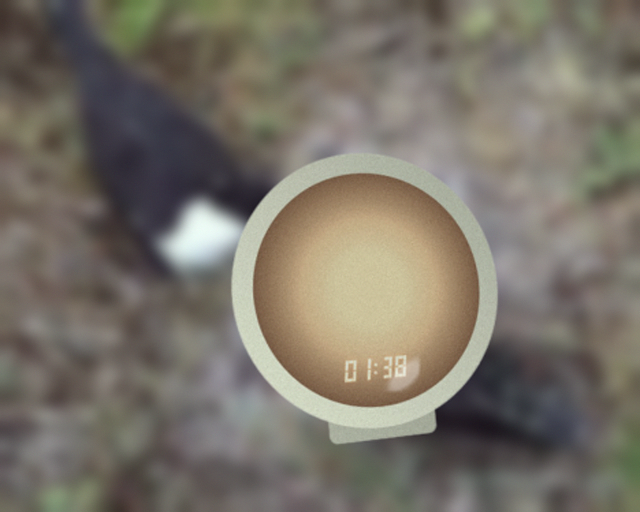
1 h 38 min
